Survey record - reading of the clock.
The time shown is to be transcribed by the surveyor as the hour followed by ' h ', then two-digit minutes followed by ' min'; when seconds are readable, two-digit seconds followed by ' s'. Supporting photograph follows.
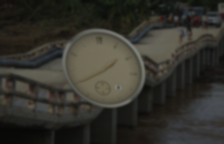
1 h 40 min
